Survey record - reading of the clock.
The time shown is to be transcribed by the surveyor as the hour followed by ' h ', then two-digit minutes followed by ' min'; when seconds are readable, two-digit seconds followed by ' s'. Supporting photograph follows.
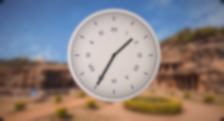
1 h 35 min
